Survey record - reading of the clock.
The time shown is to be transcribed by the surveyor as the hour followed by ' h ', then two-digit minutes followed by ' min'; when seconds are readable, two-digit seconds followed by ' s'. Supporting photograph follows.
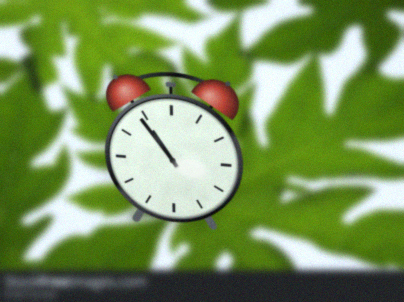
10 h 54 min
